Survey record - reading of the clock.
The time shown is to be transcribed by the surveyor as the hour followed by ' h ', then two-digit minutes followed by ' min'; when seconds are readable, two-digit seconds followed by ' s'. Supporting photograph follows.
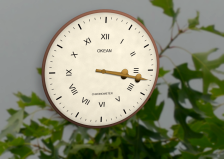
3 h 17 min
